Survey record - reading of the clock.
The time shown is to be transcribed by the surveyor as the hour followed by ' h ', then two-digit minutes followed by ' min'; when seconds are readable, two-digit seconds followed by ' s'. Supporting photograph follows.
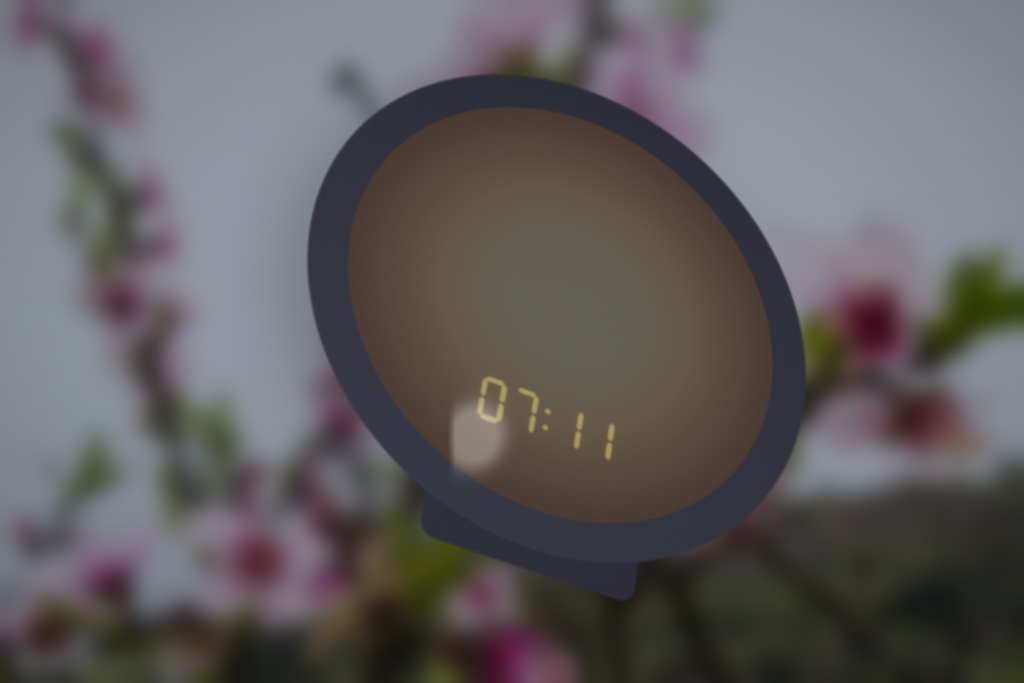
7 h 11 min
